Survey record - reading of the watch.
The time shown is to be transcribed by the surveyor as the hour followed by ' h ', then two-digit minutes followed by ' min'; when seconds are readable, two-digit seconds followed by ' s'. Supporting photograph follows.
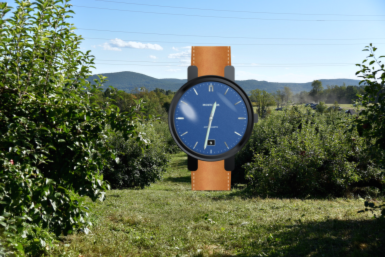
12 h 32 min
